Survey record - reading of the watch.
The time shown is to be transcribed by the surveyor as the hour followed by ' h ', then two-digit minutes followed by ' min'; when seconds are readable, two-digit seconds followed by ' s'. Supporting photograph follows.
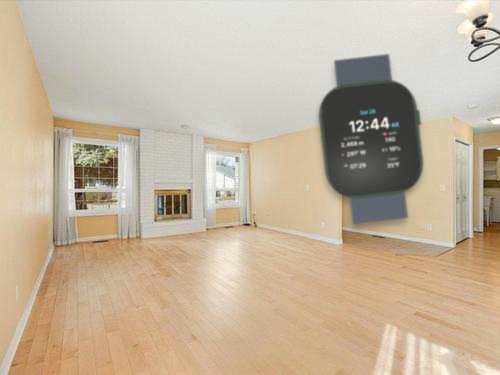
12 h 44 min
